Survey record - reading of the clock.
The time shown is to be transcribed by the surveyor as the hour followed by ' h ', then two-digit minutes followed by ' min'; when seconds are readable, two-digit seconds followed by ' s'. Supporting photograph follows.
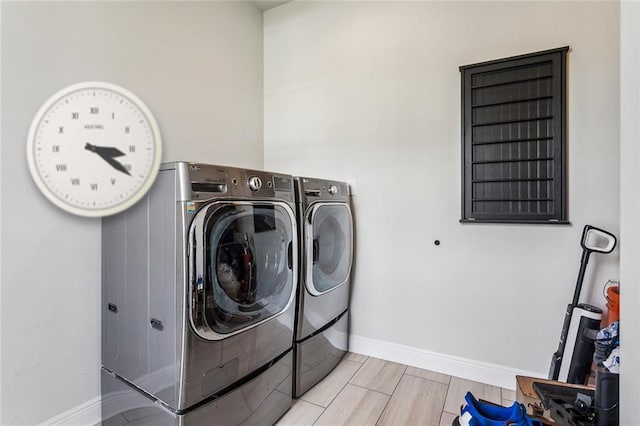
3 h 21 min
